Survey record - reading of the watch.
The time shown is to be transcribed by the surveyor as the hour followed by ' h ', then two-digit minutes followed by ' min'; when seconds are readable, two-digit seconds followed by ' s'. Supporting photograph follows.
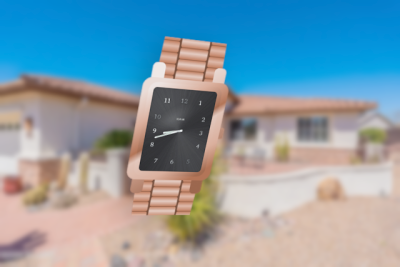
8 h 42 min
